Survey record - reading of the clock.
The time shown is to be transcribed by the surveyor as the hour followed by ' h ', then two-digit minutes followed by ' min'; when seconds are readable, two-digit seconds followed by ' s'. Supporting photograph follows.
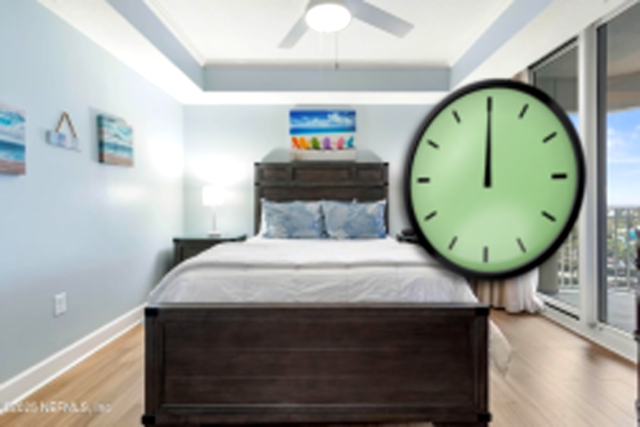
12 h 00 min
